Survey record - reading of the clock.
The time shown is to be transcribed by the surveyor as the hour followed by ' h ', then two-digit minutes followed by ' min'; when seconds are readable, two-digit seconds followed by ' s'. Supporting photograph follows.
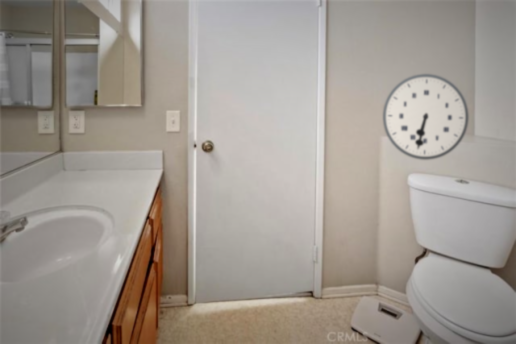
6 h 32 min
